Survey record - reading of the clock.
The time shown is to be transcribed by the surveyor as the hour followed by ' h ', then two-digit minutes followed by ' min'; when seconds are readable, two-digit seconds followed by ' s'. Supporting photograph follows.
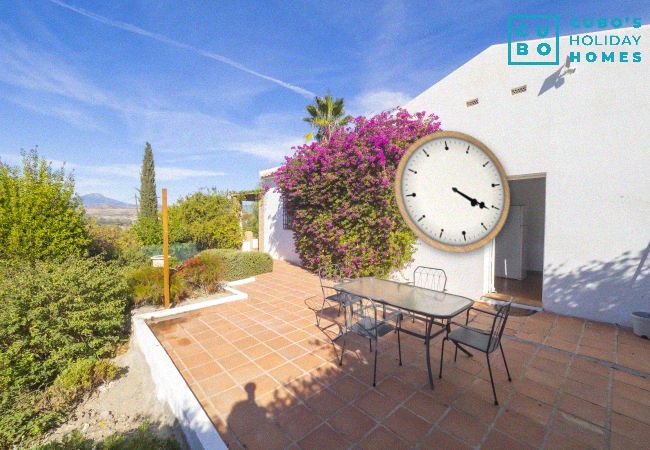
4 h 21 min
